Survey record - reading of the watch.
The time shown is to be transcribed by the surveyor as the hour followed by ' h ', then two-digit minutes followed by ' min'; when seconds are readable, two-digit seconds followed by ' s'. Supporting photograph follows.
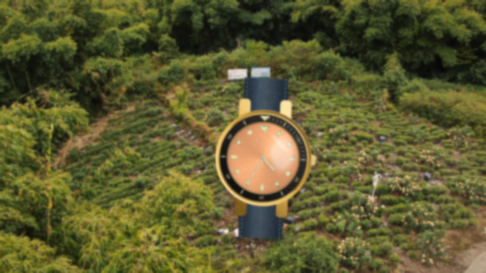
4 h 35 min
